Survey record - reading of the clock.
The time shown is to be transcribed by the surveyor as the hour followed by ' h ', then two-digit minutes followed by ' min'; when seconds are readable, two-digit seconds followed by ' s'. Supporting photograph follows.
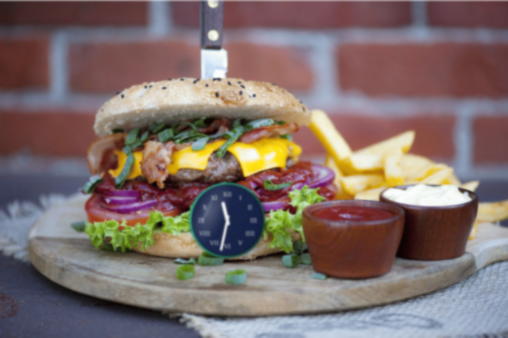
11 h 32 min
